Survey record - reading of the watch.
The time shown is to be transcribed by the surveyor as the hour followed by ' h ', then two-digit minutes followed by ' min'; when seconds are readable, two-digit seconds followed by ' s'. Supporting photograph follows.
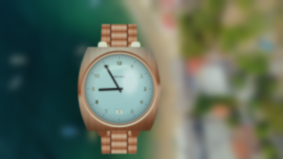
8 h 55 min
